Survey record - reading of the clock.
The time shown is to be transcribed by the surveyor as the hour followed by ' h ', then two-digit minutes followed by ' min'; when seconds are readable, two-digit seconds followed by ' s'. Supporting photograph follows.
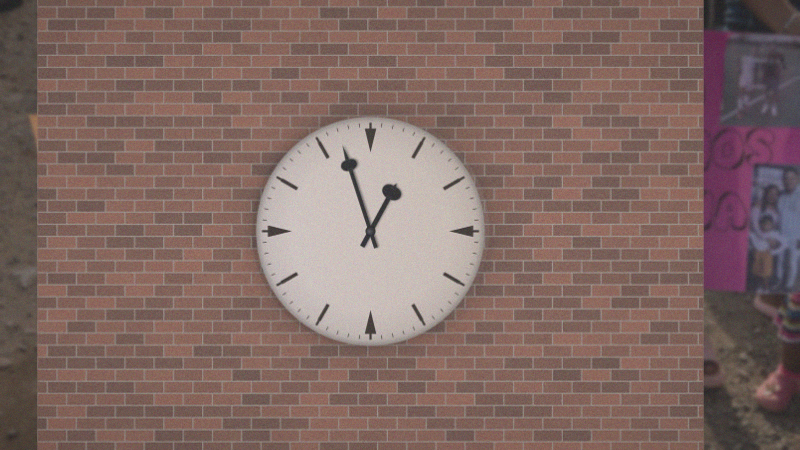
12 h 57 min
